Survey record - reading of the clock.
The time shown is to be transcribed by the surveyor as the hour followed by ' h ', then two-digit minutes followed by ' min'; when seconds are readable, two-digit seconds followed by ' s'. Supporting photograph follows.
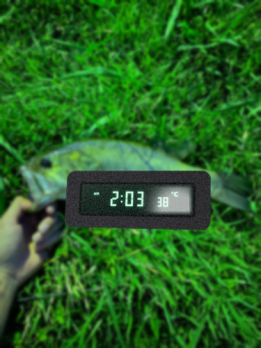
2 h 03 min
